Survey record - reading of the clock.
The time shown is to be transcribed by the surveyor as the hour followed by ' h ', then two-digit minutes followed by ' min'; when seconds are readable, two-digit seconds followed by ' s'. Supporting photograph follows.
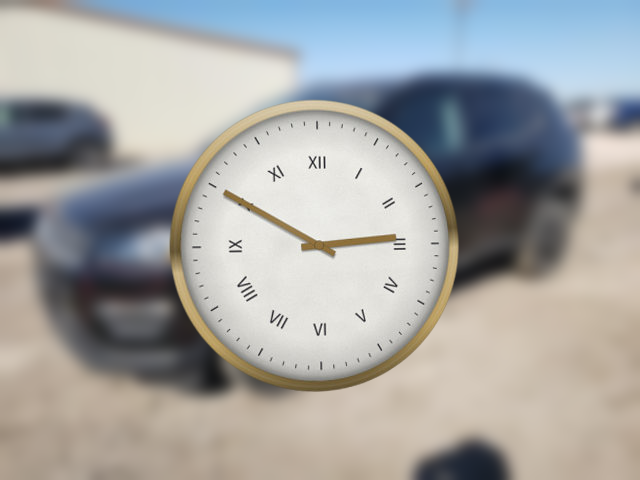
2 h 50 min
